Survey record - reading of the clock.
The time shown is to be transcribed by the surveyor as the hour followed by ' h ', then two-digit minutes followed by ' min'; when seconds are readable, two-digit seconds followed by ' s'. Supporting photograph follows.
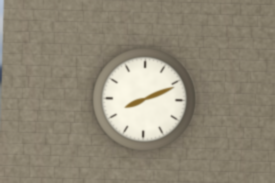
8 h 11 min
